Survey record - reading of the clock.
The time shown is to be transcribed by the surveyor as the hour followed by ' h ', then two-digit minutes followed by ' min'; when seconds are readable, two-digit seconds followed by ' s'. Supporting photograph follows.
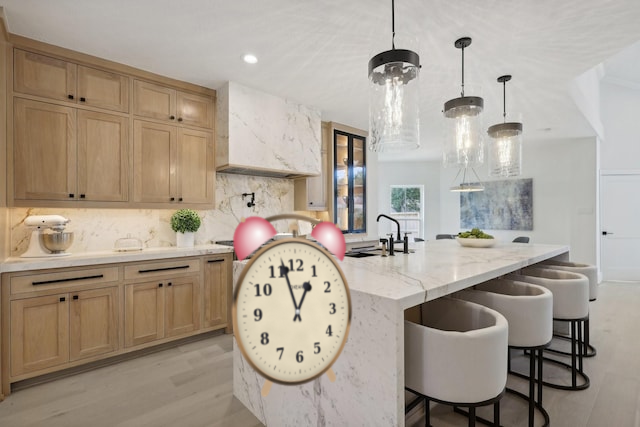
12 h 57 min
